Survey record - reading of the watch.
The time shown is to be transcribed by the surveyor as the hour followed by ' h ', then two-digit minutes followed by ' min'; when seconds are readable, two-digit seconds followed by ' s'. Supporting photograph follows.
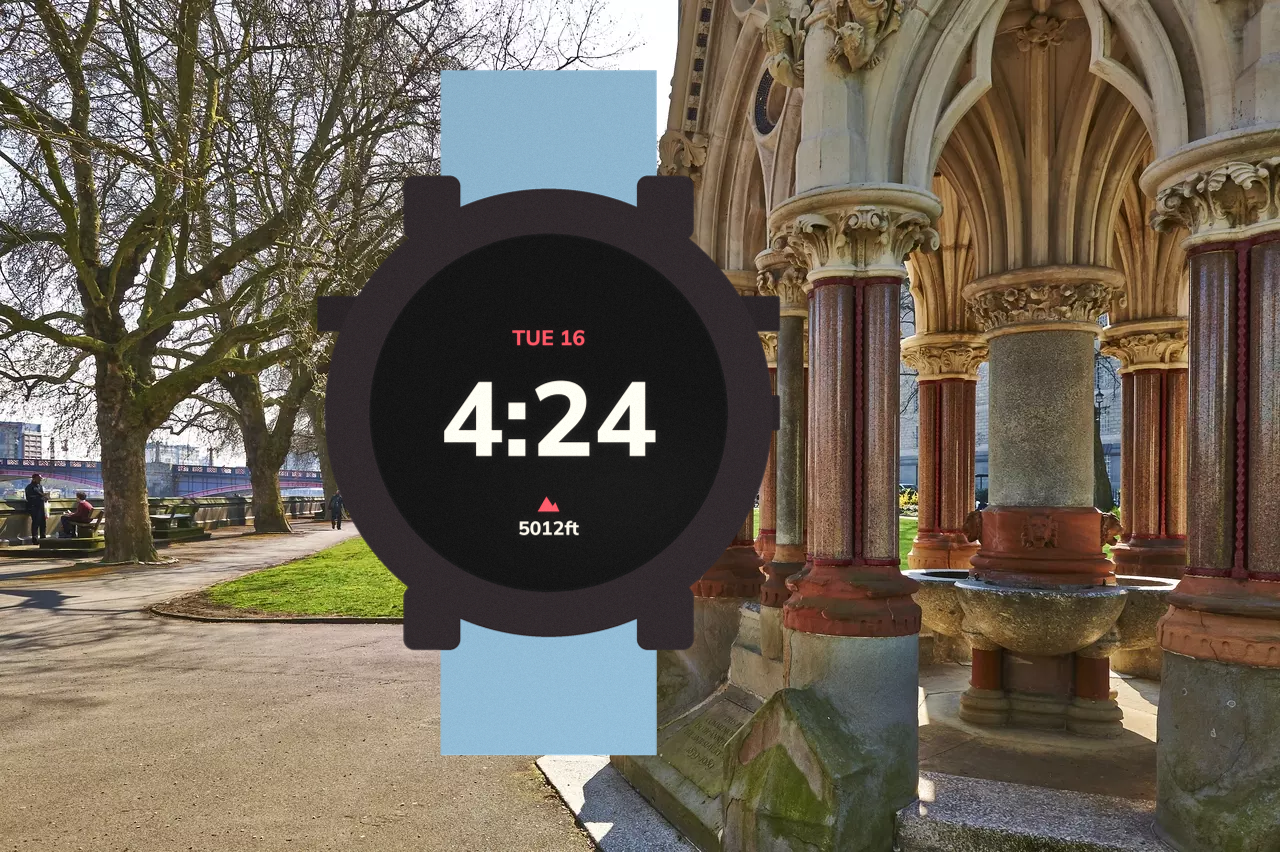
4 h 24 min
